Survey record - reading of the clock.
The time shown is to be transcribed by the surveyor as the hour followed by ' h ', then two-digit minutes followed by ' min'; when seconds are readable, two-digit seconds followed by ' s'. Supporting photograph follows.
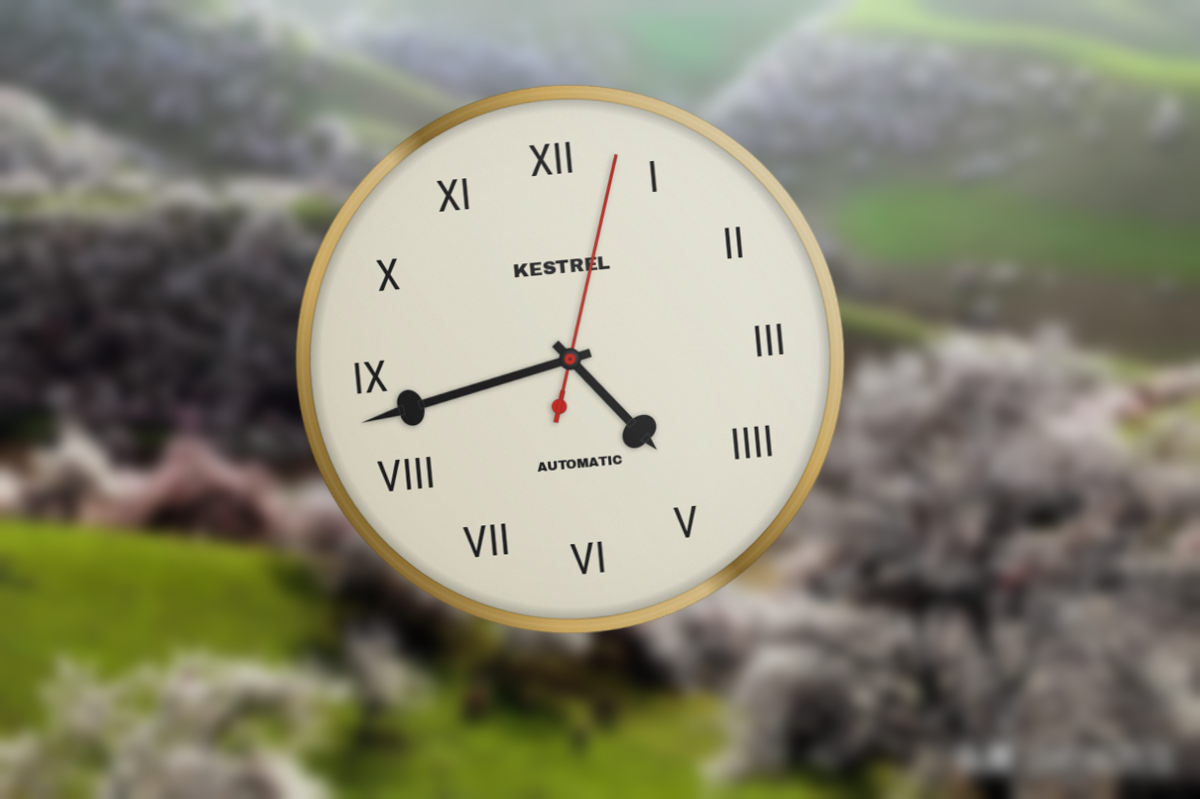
4 h 43 min 03 s
